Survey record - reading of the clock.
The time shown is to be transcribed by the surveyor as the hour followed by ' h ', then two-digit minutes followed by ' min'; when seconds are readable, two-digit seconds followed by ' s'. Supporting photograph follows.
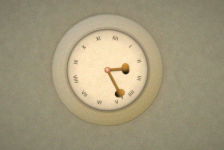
2 h 23 min
